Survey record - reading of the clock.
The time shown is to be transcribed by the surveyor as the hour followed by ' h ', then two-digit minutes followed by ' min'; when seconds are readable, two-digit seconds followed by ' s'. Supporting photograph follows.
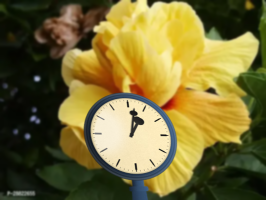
1 h 02 min
